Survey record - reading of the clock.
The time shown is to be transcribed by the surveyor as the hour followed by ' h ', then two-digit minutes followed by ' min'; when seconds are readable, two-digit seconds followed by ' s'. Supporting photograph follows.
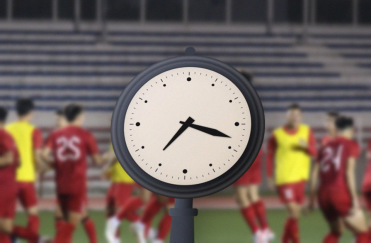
7 h 18 min
